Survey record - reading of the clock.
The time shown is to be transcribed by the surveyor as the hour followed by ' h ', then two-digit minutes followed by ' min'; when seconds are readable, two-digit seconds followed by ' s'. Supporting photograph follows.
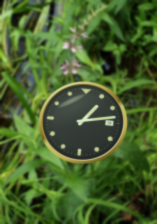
1 h 13 min
